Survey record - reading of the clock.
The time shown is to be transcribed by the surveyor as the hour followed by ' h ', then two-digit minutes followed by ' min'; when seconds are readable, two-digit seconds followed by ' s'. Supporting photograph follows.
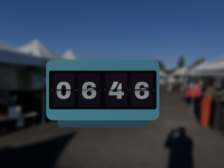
6 h 46 min
